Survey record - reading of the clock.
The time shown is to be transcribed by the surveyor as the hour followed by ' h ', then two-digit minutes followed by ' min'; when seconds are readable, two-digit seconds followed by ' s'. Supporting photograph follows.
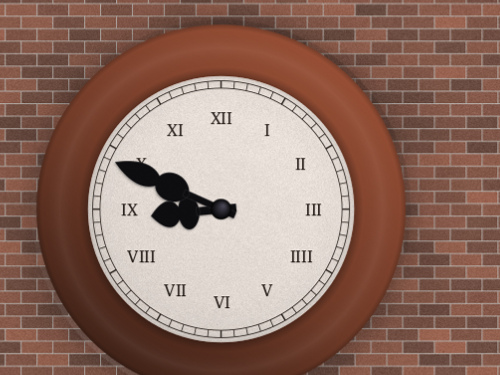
8 h 49 min
